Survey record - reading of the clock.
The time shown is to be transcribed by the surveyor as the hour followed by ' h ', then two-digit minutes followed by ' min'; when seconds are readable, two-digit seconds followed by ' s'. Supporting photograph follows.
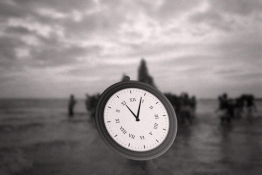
11 h 04 min
